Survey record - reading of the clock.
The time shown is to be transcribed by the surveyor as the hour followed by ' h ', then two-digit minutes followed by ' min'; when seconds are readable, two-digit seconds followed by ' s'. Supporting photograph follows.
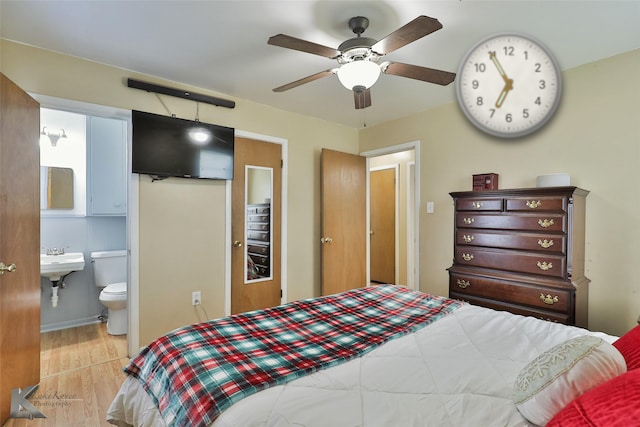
6 h 55 min
